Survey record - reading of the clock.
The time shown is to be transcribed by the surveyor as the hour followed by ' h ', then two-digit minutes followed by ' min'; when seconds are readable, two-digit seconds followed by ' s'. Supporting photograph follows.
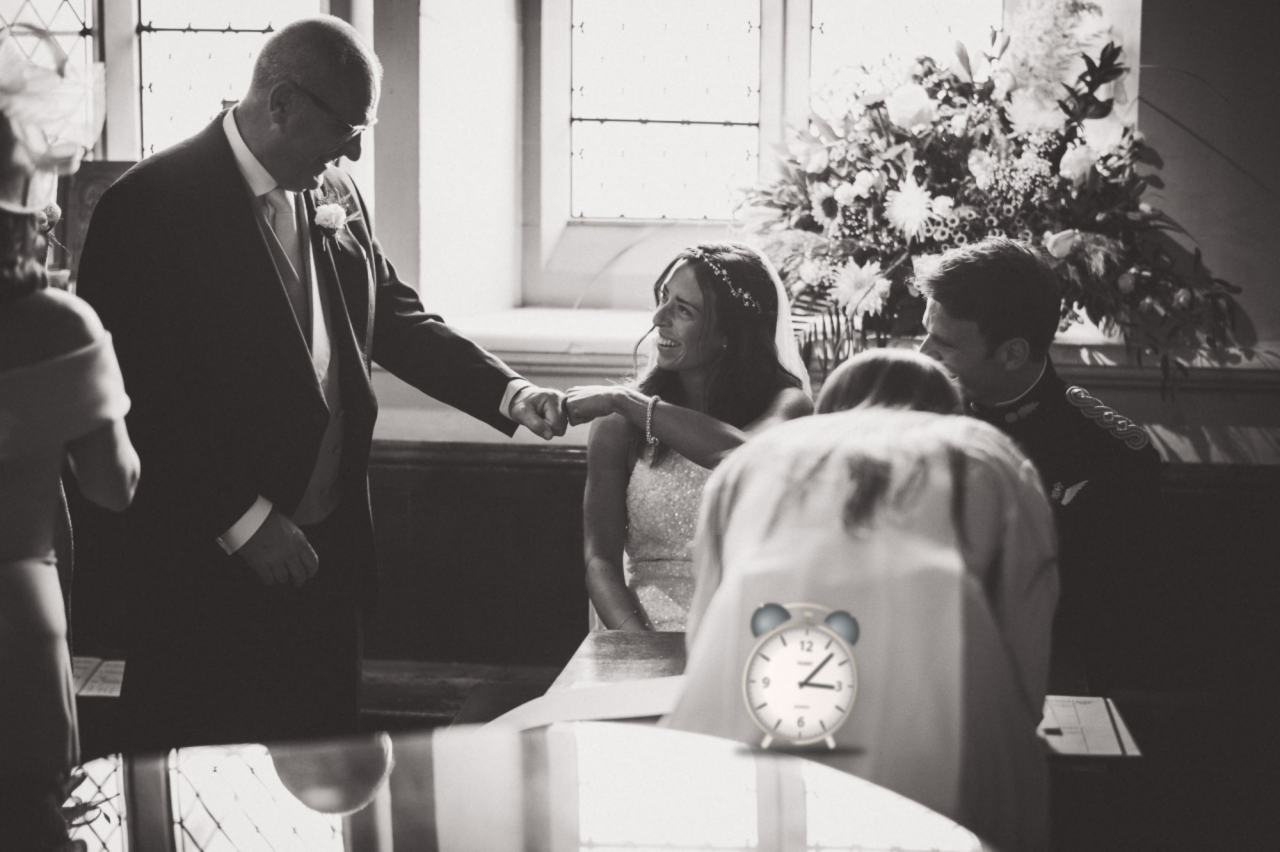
3 h 07 min
